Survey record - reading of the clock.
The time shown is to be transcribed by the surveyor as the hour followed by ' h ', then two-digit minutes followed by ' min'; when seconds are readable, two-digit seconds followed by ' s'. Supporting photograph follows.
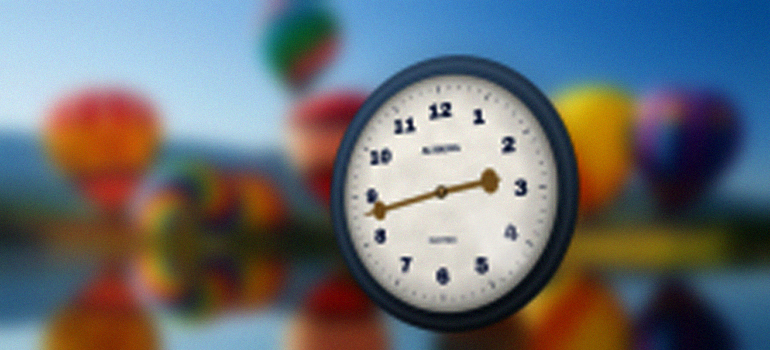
2 h 43 min
